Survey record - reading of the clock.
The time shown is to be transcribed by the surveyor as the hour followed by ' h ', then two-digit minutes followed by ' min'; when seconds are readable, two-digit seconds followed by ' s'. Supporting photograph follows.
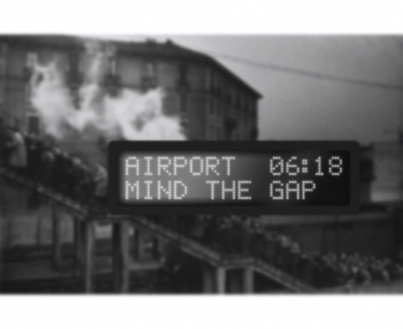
6 h 18 min
